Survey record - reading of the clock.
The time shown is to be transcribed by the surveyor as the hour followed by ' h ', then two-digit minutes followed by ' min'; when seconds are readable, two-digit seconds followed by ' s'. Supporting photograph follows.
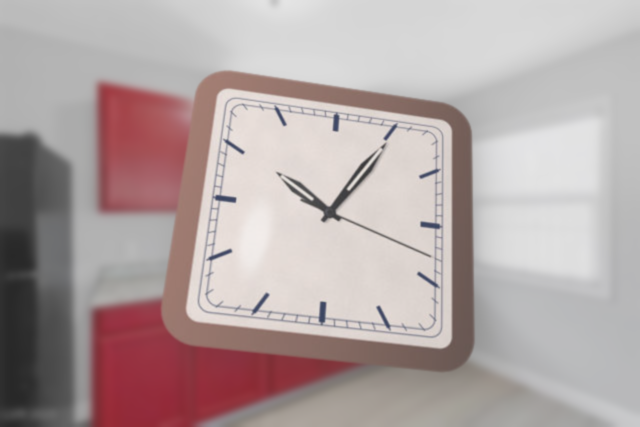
10 h 05 min 18 s
